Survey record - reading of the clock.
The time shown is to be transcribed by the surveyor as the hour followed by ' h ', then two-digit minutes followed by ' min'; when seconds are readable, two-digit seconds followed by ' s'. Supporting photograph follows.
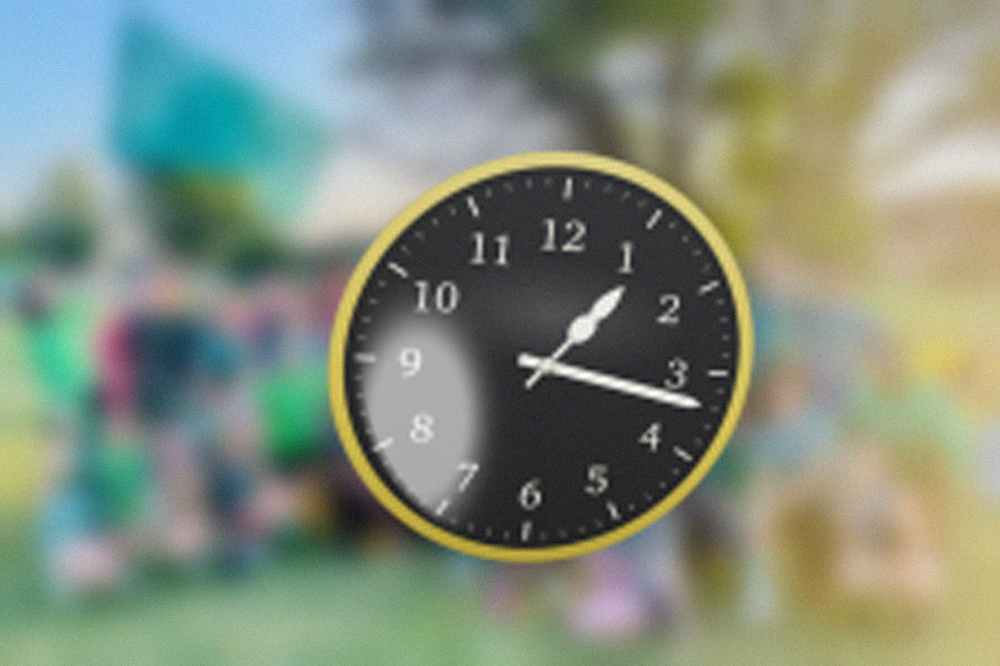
1 h 17 min
